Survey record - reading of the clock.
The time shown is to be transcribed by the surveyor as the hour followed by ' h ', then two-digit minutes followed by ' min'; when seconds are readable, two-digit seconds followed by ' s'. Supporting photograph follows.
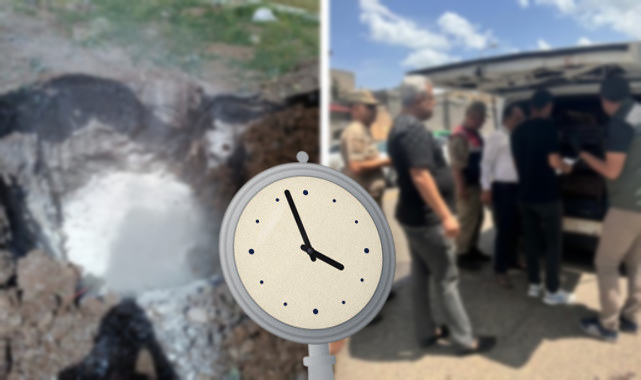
3 h 57 min
